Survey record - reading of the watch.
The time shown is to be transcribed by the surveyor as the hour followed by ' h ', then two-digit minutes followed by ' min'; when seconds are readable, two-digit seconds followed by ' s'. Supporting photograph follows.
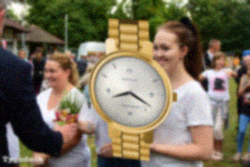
8 h 20 min
